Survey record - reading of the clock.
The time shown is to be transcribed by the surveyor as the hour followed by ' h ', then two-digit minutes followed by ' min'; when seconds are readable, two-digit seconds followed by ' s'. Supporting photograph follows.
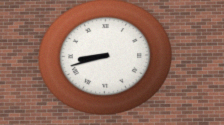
8 h 42 min
